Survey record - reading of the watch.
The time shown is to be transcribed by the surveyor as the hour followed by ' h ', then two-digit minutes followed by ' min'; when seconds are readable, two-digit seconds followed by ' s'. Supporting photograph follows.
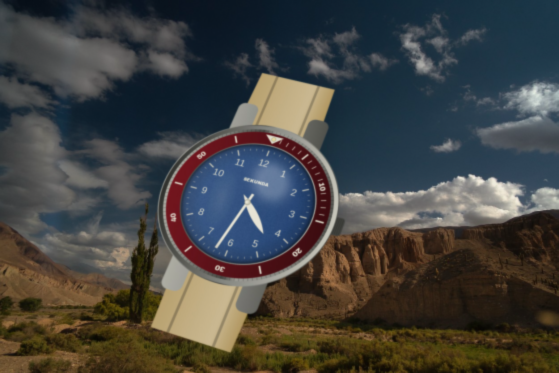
4 h 32 min
